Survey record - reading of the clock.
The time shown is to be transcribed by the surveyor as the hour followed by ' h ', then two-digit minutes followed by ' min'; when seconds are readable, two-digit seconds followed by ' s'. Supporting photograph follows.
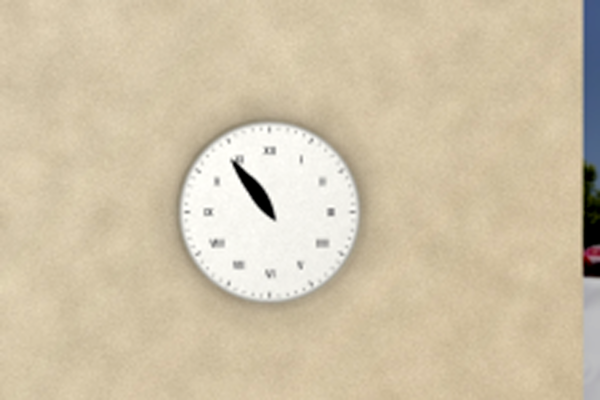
10 h 54 min
